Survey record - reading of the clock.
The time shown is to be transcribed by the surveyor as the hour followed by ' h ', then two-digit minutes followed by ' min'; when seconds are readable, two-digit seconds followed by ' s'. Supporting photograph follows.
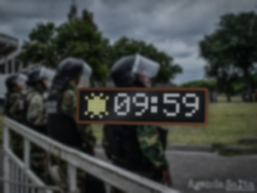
9 h 59 min
